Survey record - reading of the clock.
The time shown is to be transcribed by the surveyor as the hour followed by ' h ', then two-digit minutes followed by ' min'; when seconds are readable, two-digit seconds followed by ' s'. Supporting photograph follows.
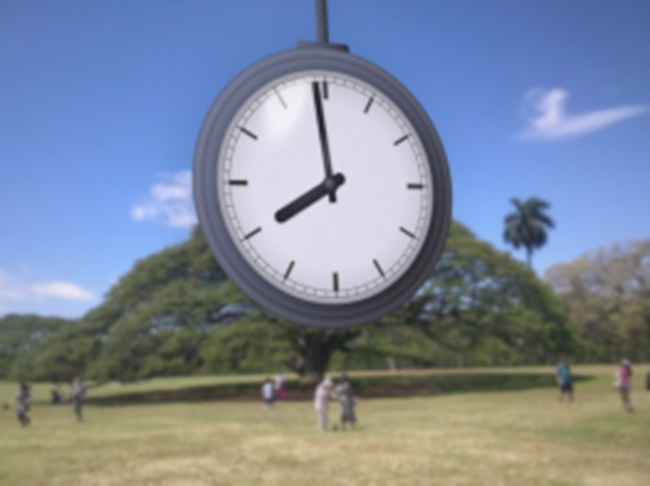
7 h 59 min
